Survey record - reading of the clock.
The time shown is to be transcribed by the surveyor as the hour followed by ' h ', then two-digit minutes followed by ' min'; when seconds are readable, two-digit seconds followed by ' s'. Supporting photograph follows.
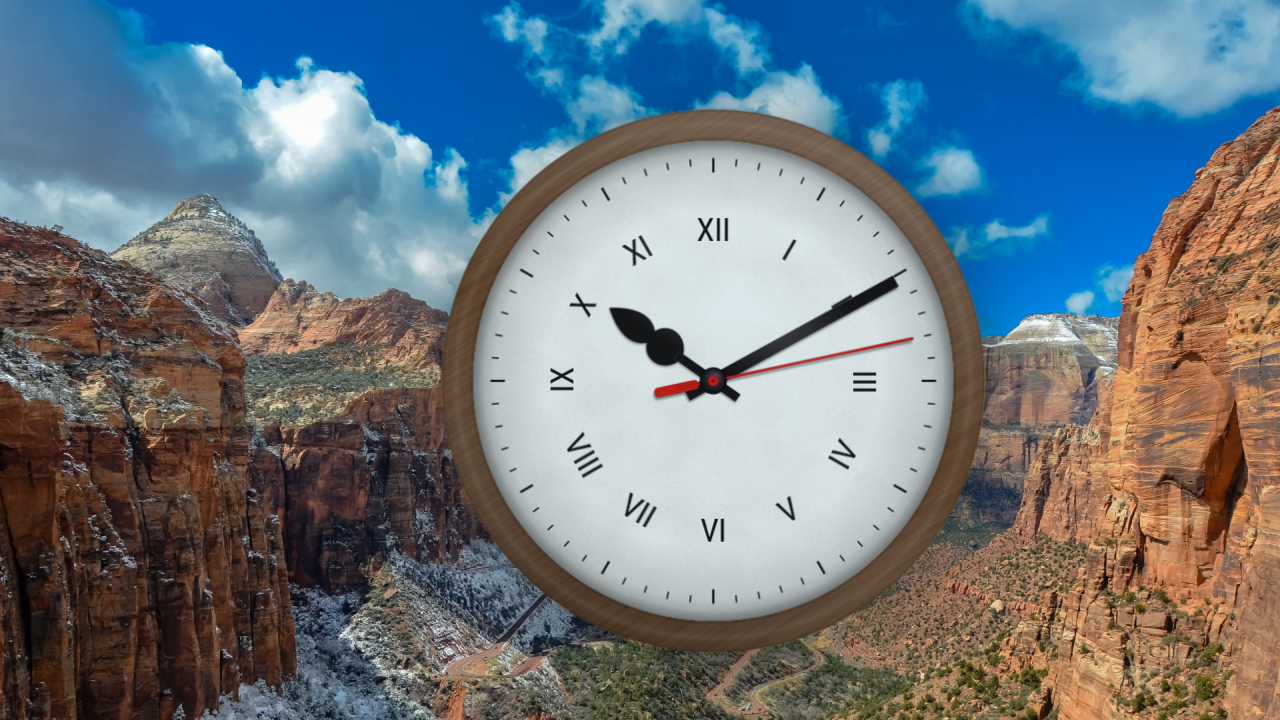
10 h 10 min 13 s
